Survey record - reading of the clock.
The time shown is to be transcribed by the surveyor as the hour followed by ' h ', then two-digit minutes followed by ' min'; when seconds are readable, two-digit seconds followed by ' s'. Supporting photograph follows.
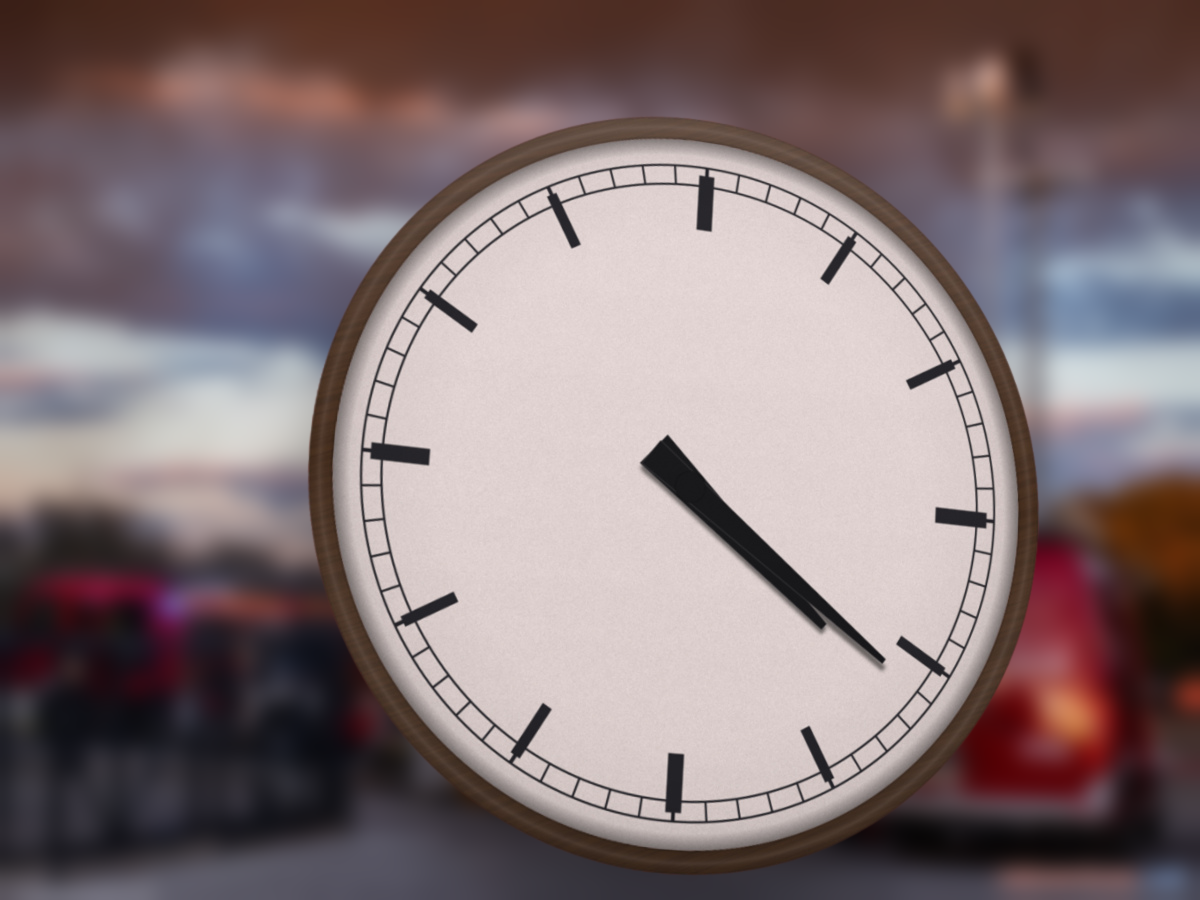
4 h 21 min
